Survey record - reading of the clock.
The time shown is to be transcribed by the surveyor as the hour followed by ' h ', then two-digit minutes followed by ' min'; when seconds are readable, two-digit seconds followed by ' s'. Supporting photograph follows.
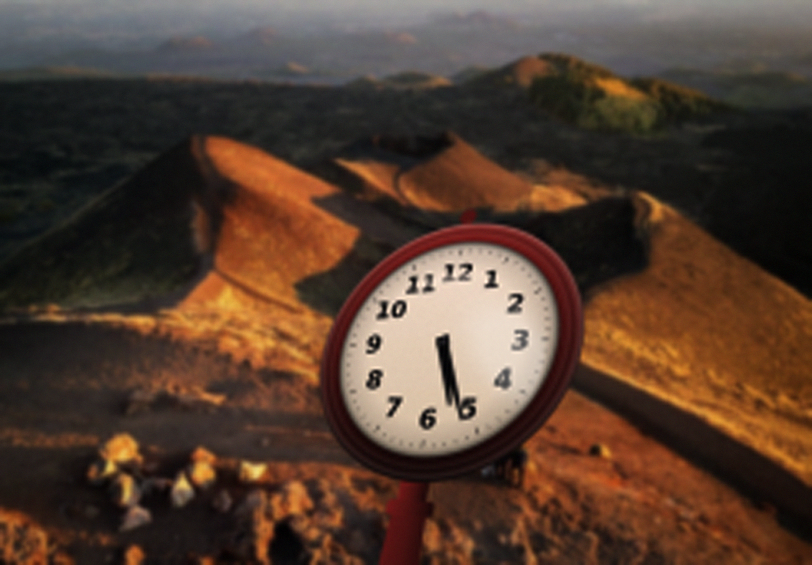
5 h 26 min
